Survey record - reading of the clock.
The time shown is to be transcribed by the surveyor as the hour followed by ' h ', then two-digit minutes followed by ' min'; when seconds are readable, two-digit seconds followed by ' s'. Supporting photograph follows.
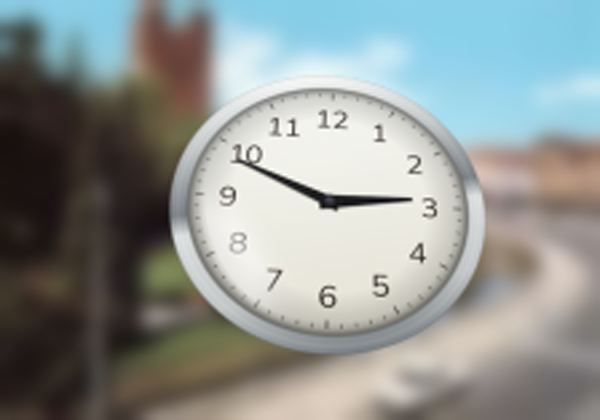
2 h 49 min
